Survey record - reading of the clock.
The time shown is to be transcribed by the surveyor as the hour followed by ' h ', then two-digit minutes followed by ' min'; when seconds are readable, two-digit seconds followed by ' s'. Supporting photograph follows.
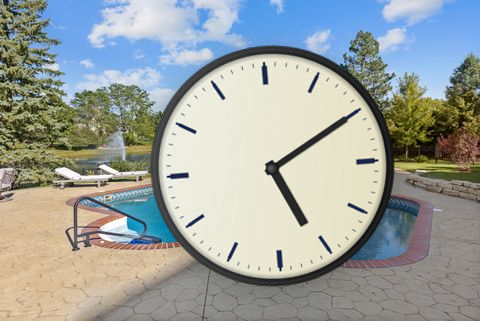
5 h 10 min
